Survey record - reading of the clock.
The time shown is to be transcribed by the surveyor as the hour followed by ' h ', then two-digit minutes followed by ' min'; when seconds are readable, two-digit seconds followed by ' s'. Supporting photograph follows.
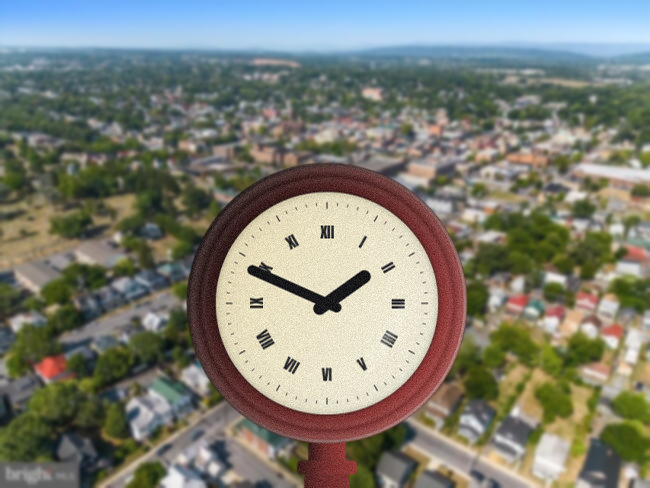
1 h 49 min
